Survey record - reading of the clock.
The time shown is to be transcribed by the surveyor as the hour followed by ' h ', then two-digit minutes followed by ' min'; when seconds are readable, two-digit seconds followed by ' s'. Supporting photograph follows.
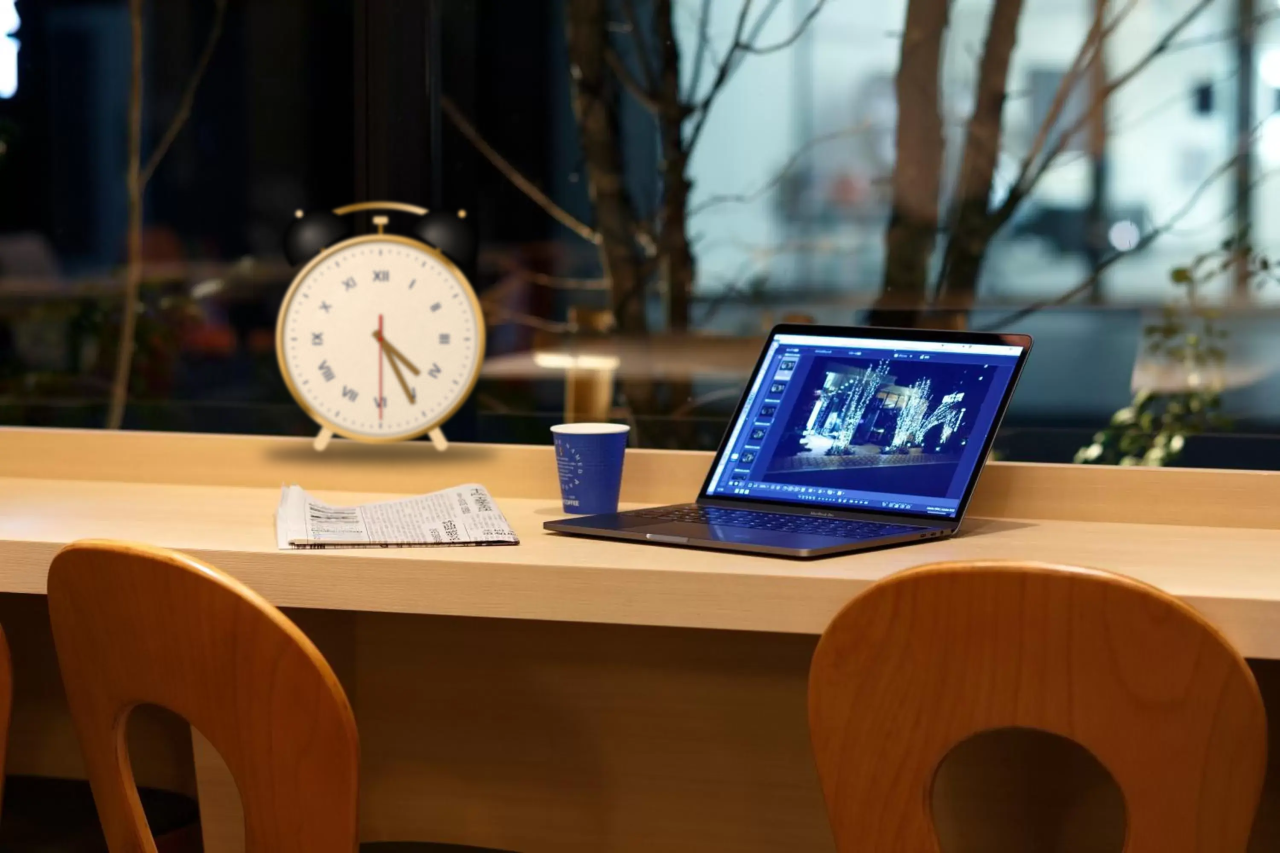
4 h 25 min 30 s
